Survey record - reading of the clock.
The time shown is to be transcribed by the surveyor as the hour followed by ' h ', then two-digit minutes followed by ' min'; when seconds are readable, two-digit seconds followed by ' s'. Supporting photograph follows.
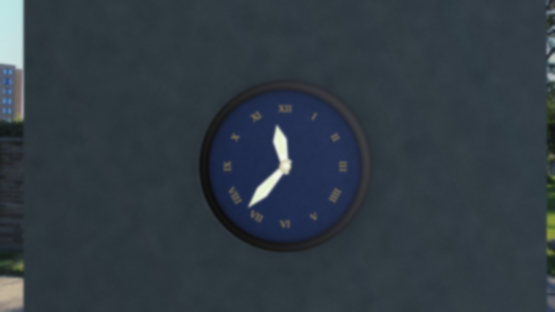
11 h 37 min
